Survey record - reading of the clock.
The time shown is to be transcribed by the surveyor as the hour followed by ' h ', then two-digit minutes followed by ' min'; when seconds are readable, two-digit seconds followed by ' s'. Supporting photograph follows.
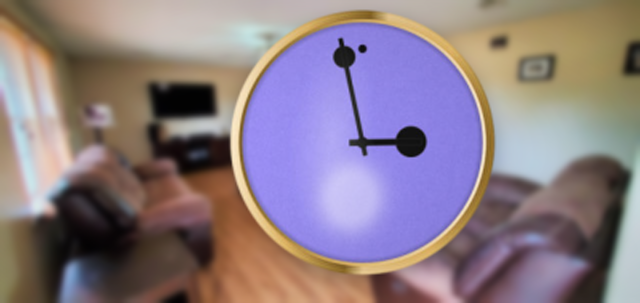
2 h 58 min
